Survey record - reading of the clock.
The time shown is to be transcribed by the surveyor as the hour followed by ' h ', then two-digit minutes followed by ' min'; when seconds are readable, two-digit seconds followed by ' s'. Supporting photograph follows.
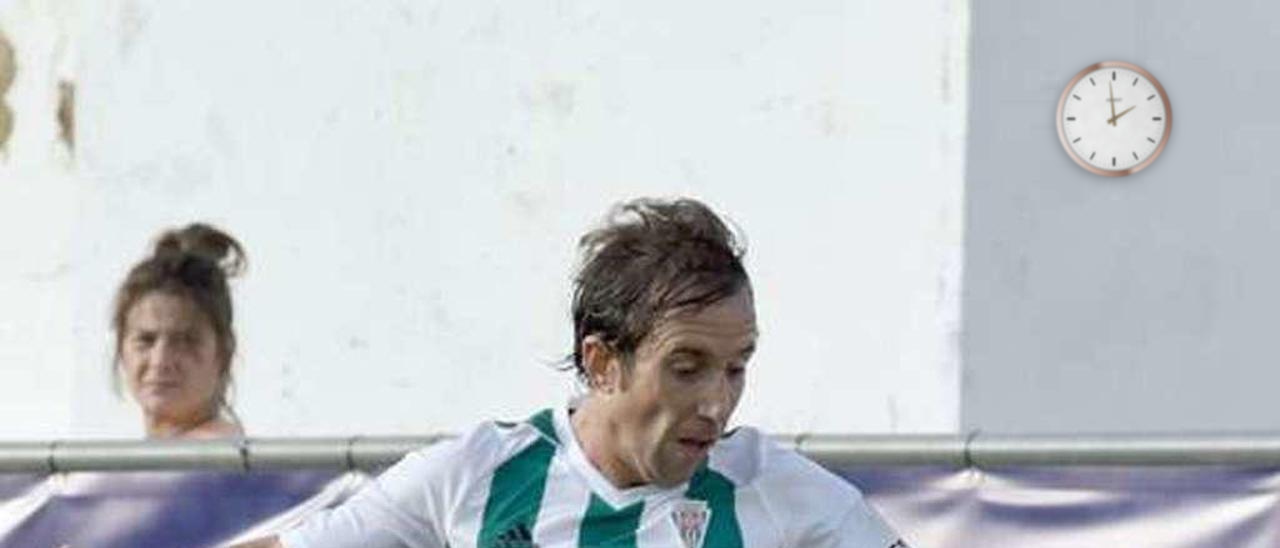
1 h 59 min
